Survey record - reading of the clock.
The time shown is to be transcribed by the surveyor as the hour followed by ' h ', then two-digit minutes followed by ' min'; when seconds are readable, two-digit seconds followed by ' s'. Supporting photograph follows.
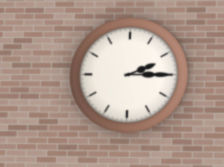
2 h 15 min
